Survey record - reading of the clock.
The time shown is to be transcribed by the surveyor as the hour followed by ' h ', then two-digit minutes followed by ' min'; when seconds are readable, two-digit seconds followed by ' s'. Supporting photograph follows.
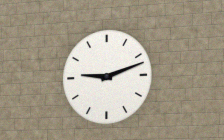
9 h 12 min
